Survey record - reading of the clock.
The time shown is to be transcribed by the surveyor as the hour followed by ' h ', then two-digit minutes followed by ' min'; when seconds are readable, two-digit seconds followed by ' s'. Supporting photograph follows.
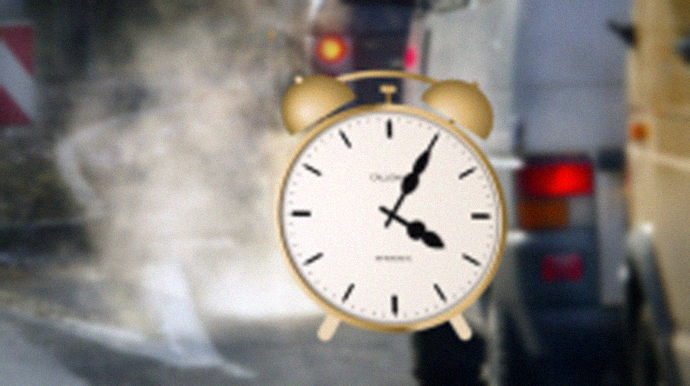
4 h 05 min
